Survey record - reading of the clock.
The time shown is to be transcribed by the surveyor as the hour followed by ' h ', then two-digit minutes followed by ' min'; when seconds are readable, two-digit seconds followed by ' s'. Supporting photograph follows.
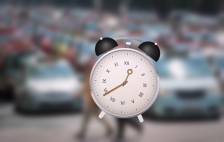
12 h 39 min
